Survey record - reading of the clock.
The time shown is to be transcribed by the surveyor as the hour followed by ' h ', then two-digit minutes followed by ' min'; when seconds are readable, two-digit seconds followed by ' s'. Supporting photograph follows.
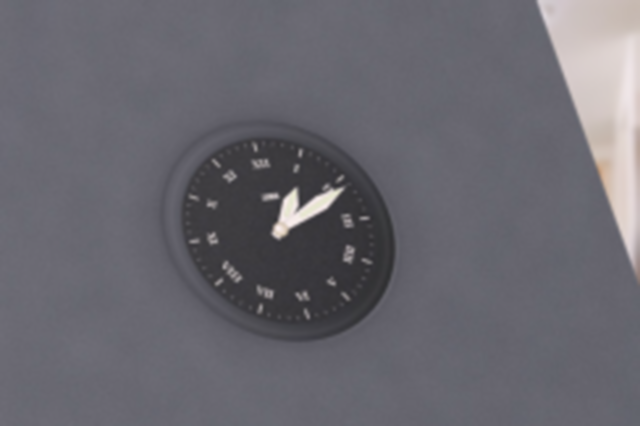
1 h 11 min
